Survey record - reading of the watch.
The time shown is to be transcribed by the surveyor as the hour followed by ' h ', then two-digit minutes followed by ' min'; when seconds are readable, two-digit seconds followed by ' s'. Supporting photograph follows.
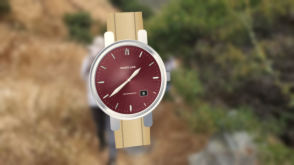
1 h 39 min
